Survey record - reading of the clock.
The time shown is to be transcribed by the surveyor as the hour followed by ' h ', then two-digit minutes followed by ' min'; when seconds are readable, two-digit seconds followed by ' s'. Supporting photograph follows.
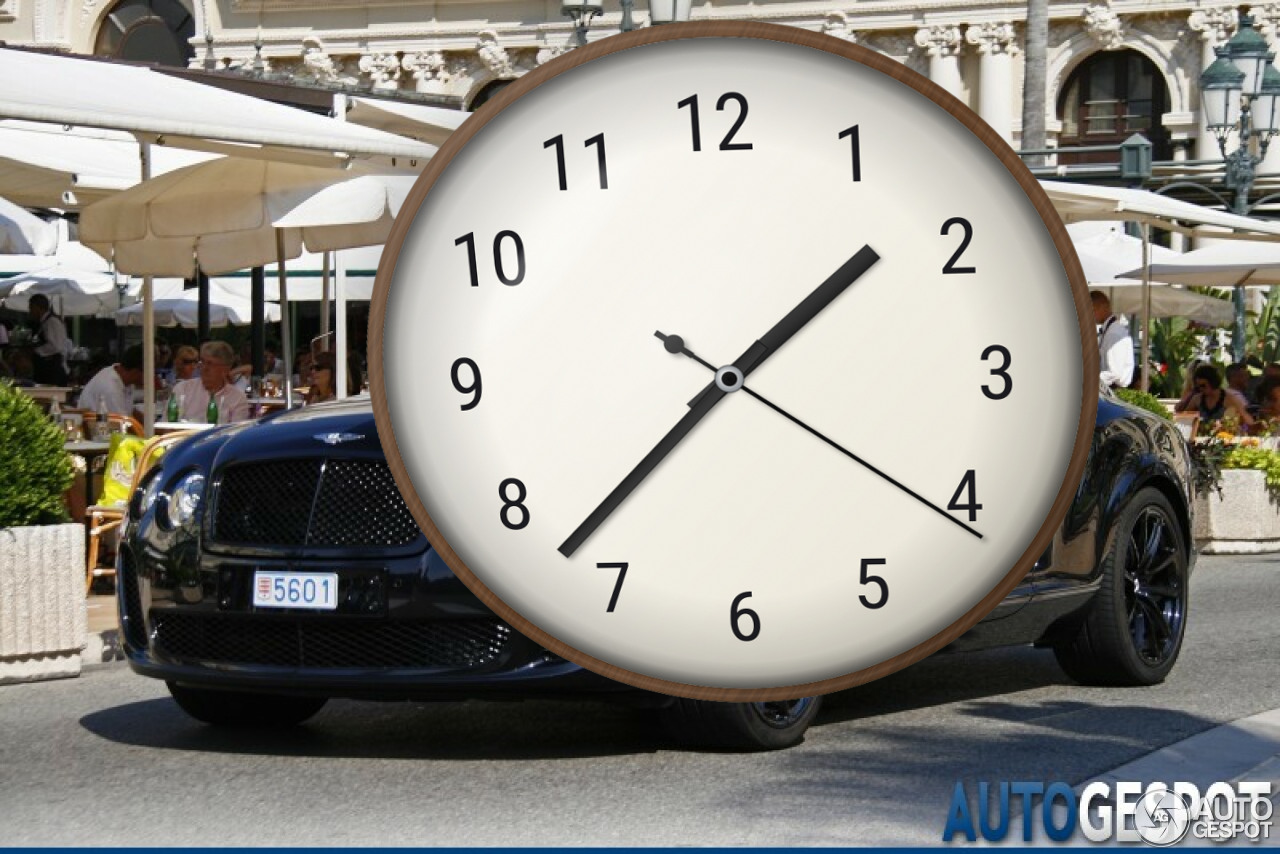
1 h 37 min 21 s
